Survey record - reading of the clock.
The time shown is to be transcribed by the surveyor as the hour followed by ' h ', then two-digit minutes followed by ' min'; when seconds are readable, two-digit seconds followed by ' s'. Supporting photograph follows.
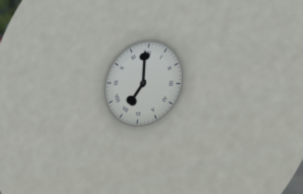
6 h 59 min
